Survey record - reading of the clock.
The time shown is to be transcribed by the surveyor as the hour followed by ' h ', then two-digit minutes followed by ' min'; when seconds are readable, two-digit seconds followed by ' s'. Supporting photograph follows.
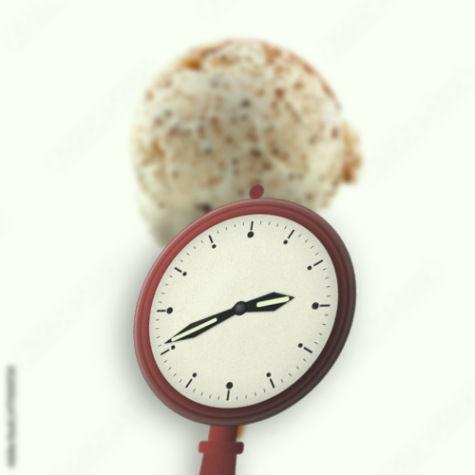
2 h 41 min
